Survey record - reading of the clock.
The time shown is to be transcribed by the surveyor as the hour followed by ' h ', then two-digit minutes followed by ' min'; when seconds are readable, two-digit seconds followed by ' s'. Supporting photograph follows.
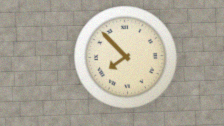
7 h 53 min
